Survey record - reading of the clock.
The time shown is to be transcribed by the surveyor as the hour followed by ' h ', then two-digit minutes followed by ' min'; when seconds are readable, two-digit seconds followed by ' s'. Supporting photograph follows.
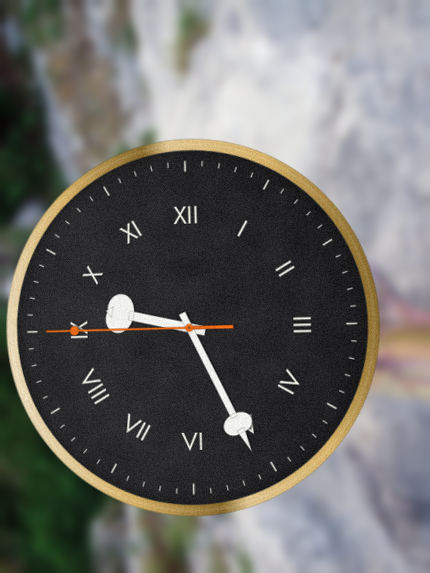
9 h 25 min 45 s
